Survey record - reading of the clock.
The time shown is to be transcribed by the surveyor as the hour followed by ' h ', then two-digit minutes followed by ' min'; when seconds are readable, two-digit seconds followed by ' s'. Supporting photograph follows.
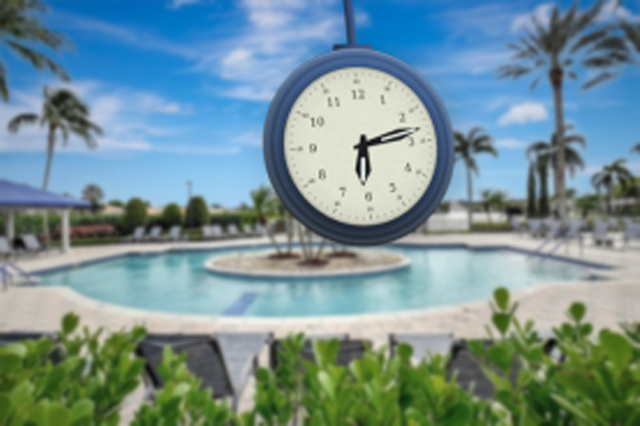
6 h 13 min
